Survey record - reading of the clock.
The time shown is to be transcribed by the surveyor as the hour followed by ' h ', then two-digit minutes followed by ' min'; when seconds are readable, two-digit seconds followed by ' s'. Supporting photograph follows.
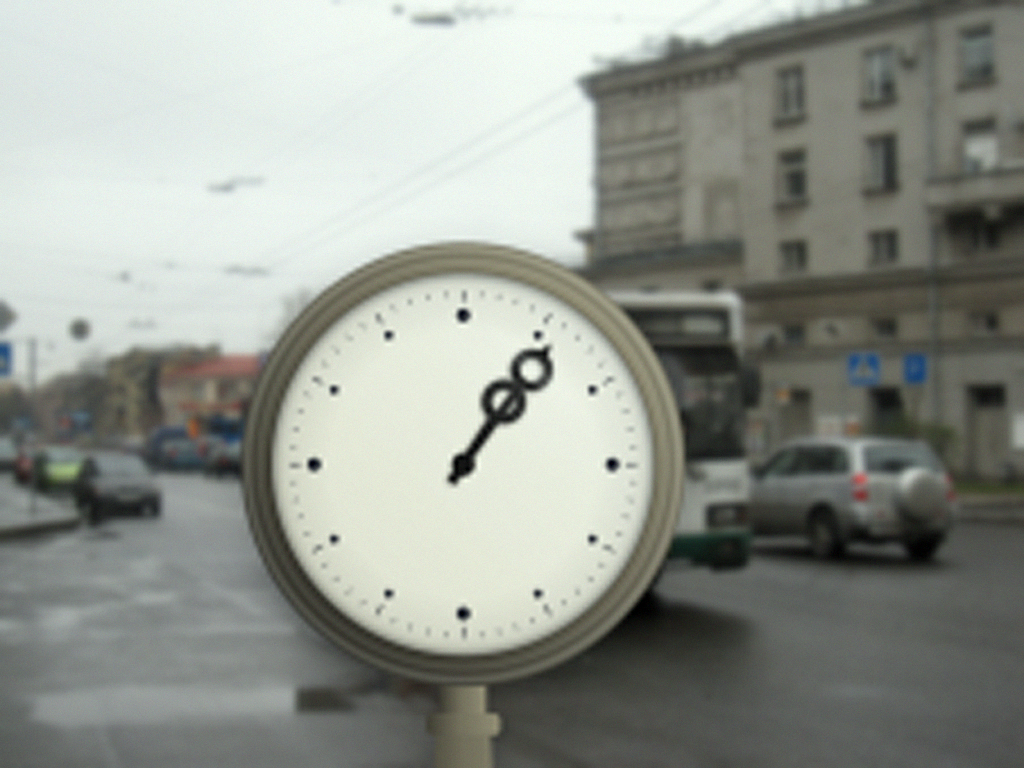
1 h 06 min
